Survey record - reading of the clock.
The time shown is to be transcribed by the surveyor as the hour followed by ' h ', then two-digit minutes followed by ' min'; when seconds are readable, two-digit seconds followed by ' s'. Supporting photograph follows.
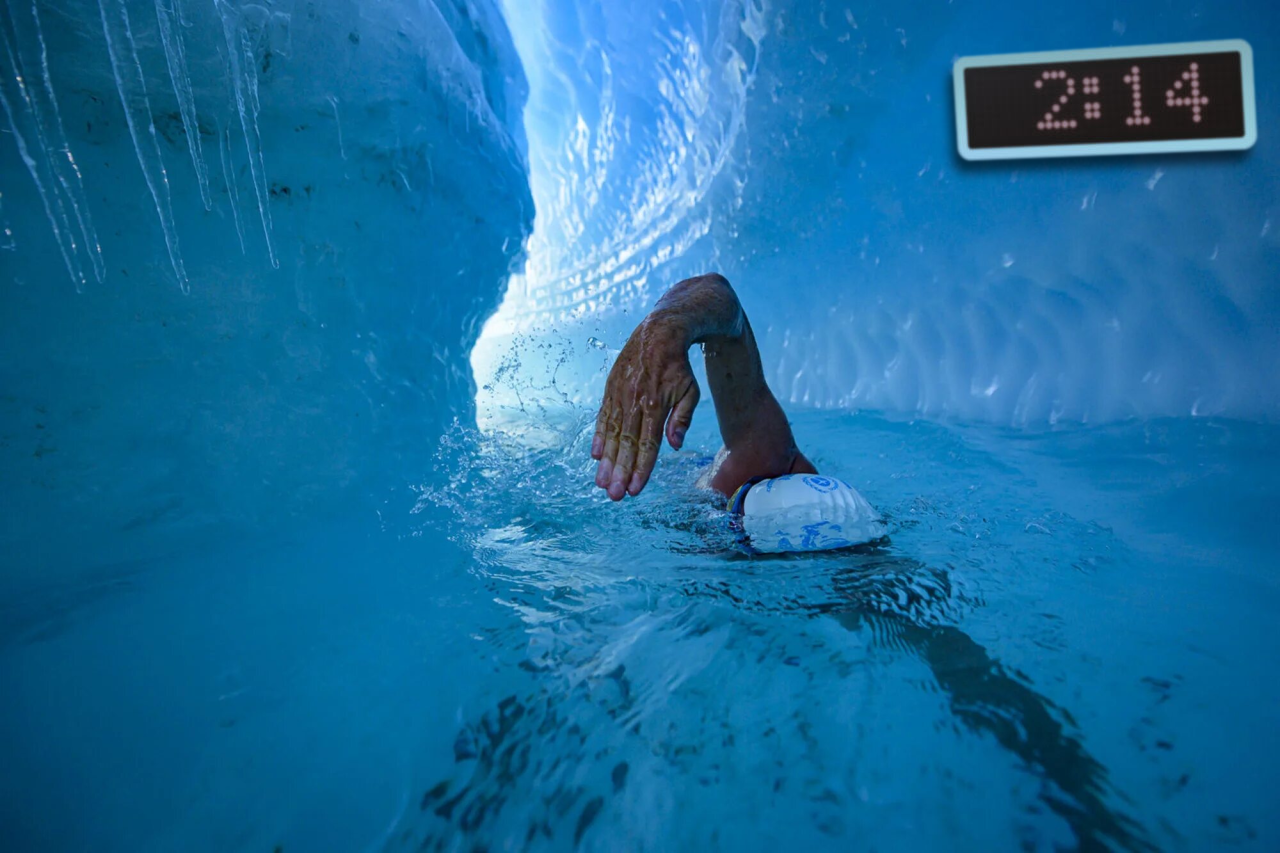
2 h 14 min
